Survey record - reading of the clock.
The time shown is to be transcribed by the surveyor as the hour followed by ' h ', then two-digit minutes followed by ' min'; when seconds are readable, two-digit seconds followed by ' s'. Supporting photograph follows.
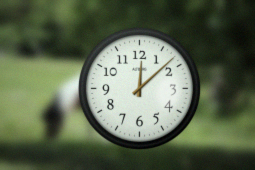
12 h 08 min
